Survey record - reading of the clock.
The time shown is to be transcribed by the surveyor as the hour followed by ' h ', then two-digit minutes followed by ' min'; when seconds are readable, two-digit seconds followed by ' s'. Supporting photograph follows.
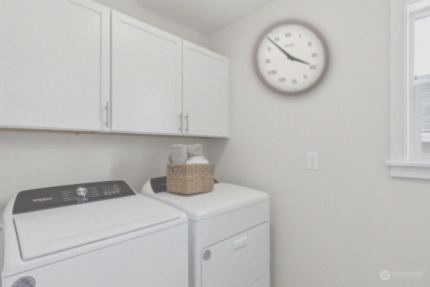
3 h 53 min
